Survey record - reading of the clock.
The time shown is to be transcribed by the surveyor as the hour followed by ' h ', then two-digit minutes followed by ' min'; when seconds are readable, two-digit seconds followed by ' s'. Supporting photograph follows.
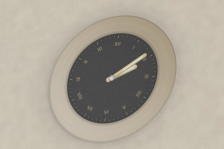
2 h 09 min
